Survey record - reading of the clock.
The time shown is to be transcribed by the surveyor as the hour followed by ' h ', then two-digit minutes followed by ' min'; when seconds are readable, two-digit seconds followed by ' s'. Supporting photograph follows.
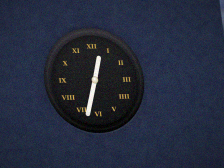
12 h 33 min
